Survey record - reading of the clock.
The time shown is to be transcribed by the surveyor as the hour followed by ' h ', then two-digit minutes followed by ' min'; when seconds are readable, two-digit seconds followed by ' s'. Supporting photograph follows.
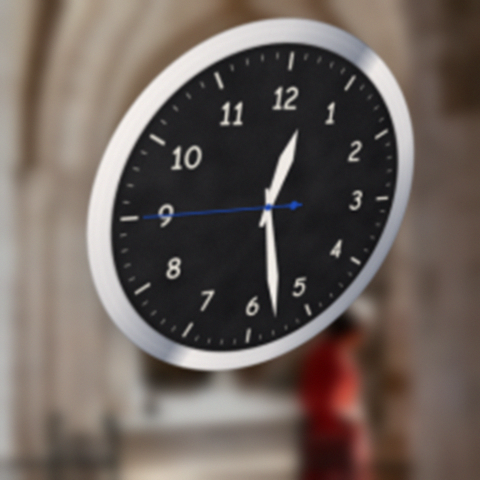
12 h 27 min 45 s
